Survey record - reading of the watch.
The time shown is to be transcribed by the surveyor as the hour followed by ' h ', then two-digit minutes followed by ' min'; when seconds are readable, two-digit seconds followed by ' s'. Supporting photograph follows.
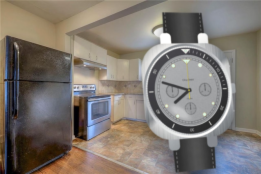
7 h 48 min
